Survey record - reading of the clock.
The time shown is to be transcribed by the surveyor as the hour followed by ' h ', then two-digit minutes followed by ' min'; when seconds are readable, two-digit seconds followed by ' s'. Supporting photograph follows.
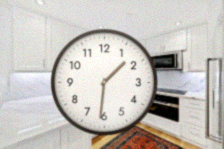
1 h 31 min
